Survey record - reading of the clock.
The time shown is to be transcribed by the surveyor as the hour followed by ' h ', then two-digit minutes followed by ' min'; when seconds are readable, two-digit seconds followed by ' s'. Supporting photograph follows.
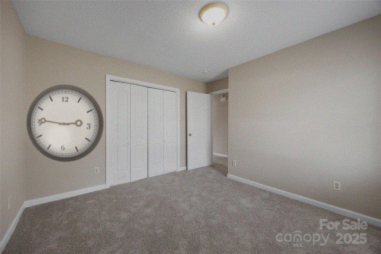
2 h 46 min
